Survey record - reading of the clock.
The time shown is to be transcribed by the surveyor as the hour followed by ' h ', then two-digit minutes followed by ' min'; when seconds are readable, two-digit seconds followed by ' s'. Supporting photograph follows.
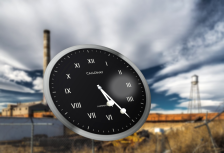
5 h 25 min
